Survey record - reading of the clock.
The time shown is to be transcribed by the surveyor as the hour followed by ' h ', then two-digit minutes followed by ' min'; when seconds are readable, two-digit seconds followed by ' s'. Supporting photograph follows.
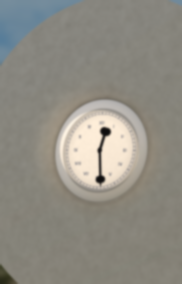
12 h 29 min
